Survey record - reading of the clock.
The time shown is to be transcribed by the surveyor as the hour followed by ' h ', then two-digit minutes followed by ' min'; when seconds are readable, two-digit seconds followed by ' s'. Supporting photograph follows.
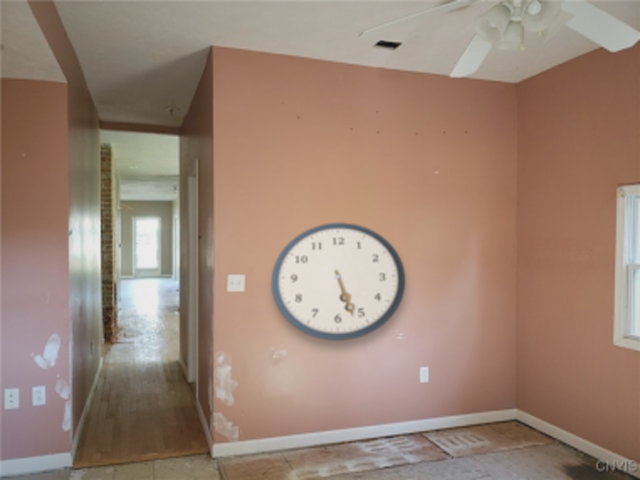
5 h 27 min
